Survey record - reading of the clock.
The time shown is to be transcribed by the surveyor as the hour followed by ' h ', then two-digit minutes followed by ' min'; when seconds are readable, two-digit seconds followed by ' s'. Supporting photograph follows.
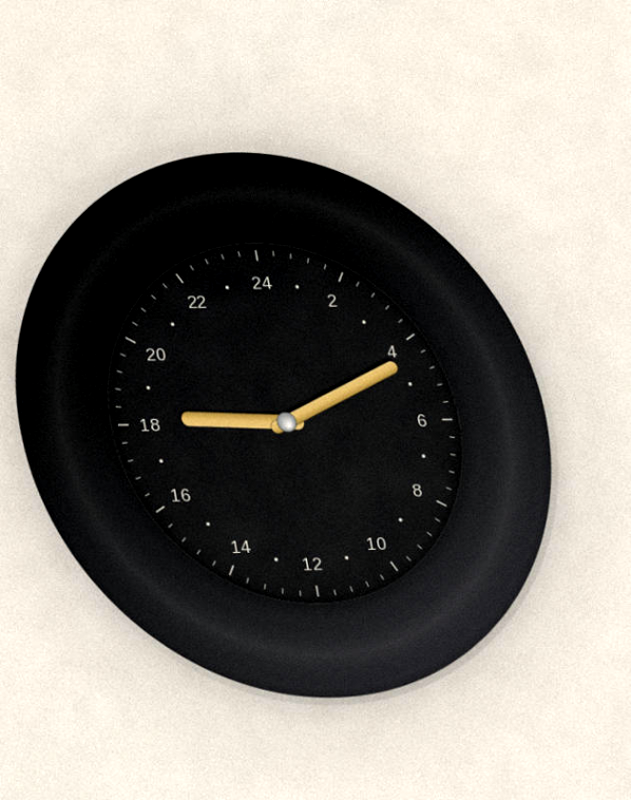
18 h 11 min
